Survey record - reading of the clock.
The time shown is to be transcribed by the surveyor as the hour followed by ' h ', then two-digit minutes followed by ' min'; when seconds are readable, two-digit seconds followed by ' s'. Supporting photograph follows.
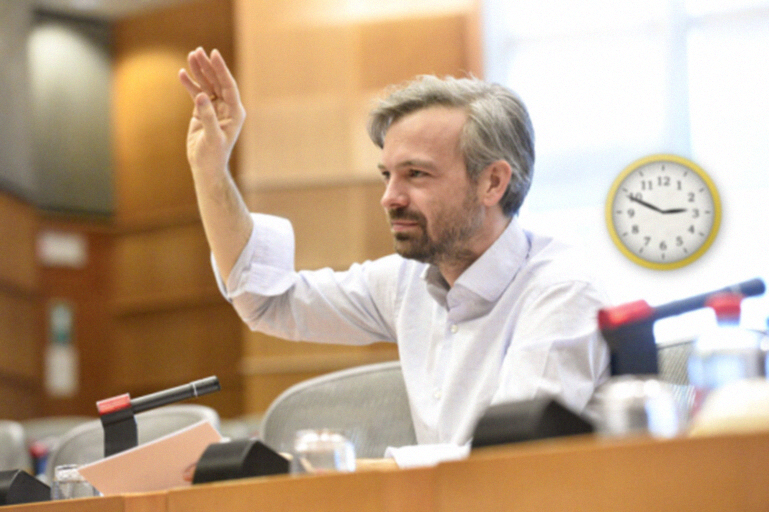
2 h 49 min
